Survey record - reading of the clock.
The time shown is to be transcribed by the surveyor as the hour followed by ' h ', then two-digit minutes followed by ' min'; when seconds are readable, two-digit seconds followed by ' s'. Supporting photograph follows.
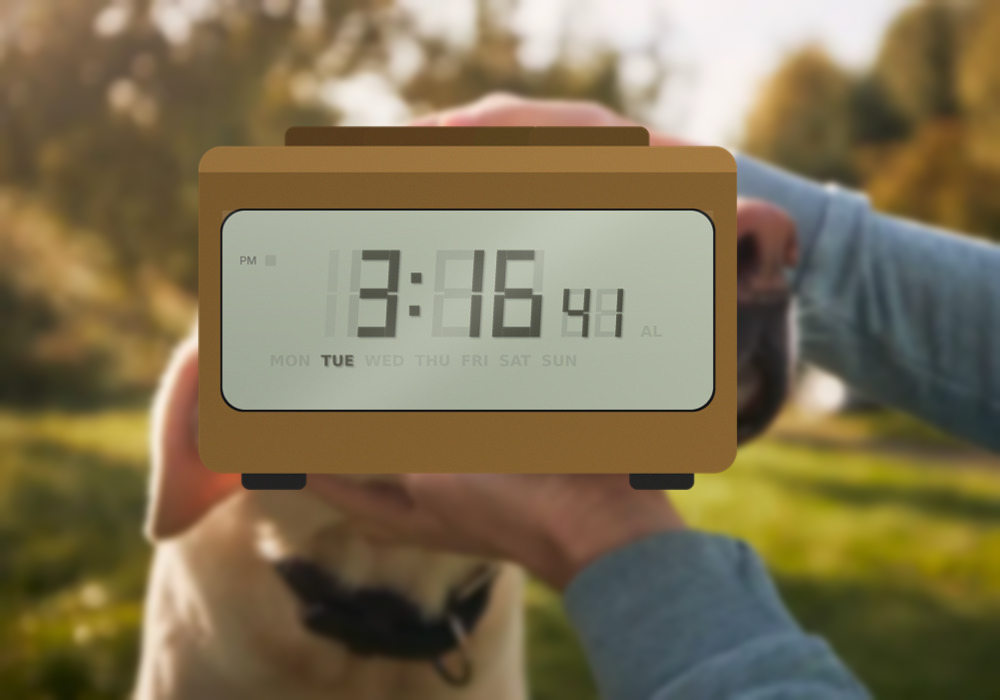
3 h 16 min 41 s
